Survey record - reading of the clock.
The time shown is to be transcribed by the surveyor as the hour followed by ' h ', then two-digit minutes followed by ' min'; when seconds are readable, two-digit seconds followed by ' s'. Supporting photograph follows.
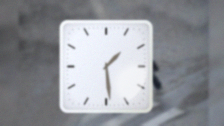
1 h 29 min
